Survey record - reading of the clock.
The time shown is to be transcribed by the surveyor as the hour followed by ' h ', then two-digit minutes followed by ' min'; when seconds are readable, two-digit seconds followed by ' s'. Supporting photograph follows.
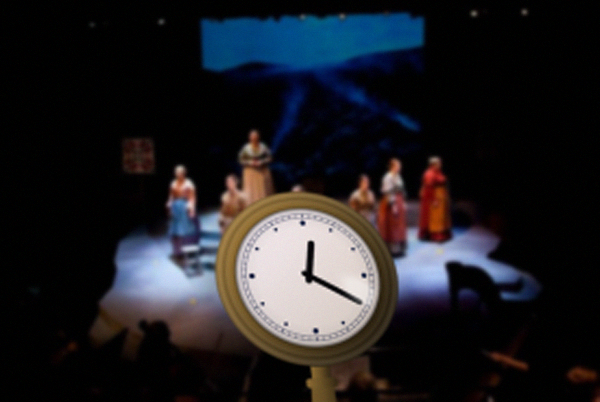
12 h 20 min
